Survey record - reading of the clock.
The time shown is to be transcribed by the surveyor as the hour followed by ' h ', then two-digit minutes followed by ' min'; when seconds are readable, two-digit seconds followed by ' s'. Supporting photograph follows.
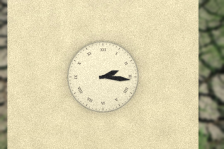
2 h 16 min
